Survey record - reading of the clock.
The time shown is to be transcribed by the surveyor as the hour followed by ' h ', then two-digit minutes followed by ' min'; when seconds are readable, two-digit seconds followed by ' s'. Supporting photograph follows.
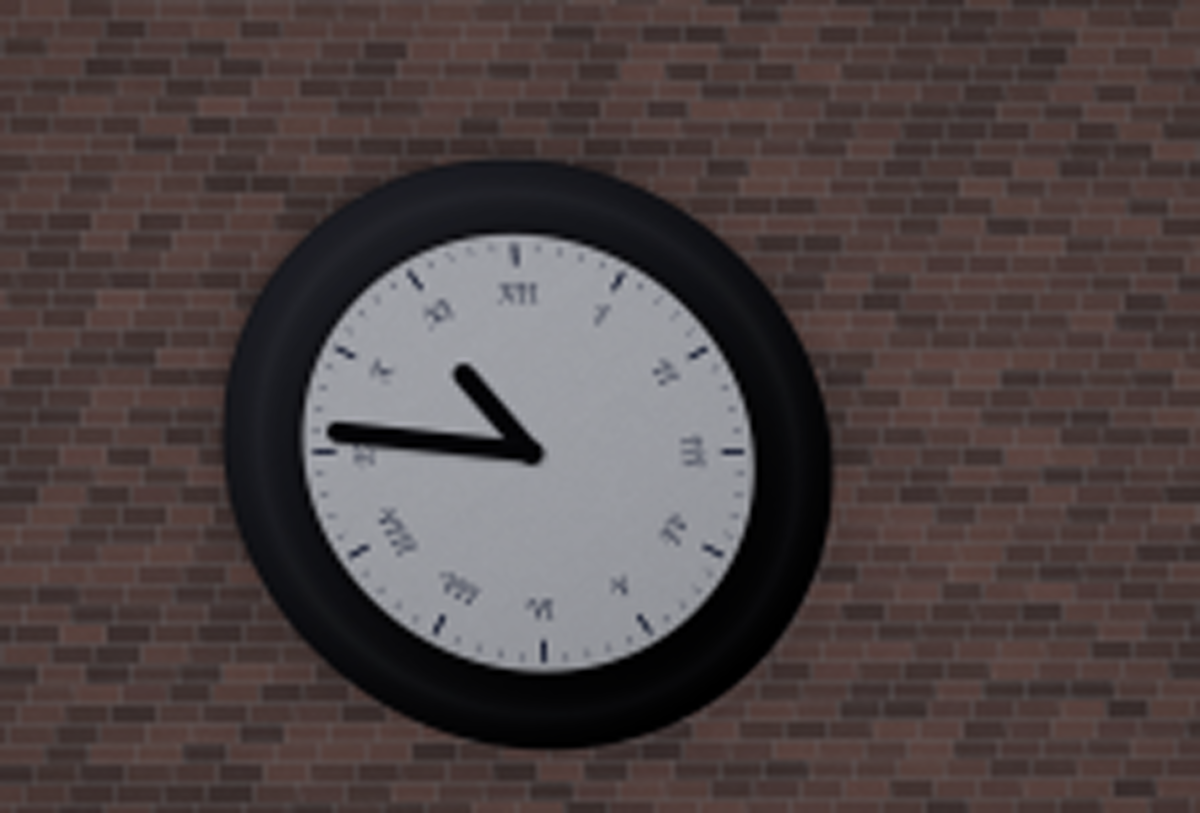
10 h 46 min
